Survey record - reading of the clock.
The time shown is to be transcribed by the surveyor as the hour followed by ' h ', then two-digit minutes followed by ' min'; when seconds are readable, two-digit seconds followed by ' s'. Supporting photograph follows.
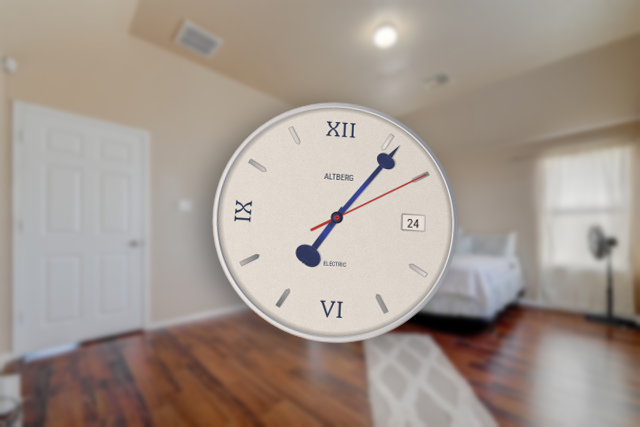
7 h 06 min 10 s
